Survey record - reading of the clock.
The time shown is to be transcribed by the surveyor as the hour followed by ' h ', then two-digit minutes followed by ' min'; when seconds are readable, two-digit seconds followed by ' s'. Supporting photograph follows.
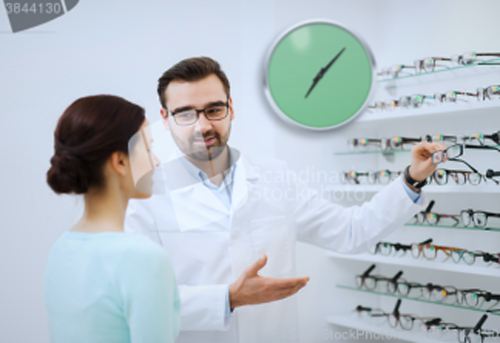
7 h 07 min
